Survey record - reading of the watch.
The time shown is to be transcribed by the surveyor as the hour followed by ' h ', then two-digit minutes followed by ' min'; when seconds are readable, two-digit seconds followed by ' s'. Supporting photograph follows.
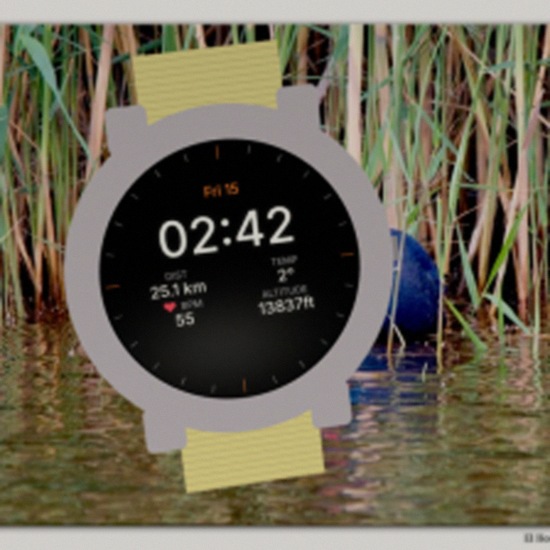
2 h 42 min
